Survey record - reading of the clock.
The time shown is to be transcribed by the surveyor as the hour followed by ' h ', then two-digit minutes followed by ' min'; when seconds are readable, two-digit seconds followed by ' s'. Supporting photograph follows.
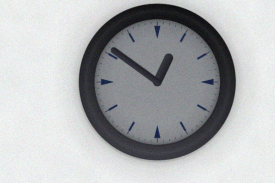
12 h 51 min
